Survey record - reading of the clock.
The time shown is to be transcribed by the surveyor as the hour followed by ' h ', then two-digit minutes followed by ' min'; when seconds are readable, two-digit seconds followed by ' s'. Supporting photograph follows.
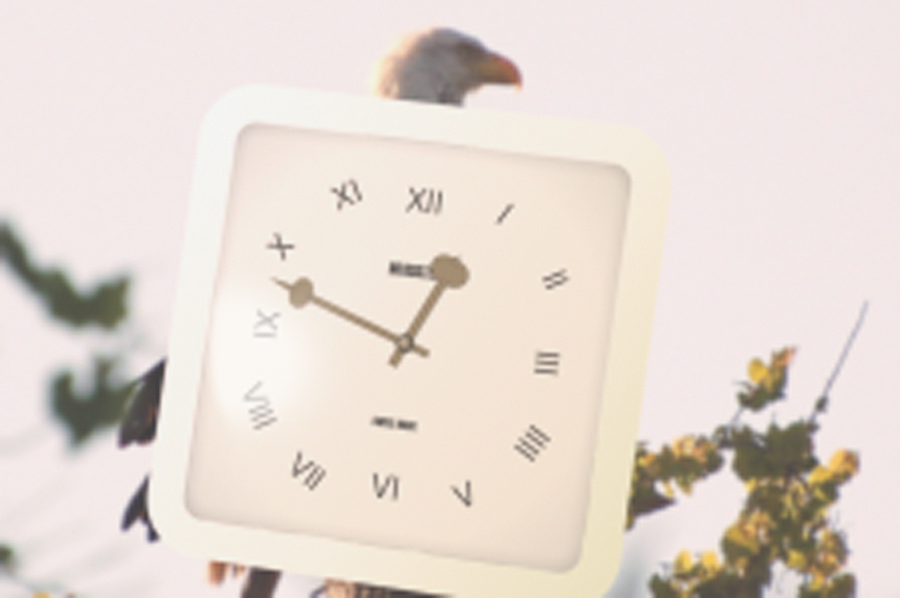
12 h 48 min
